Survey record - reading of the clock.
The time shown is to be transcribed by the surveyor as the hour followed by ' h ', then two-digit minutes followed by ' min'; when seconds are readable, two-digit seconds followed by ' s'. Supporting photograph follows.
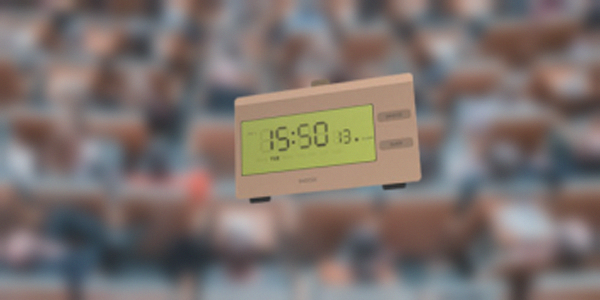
15 h 50 min 13 s
